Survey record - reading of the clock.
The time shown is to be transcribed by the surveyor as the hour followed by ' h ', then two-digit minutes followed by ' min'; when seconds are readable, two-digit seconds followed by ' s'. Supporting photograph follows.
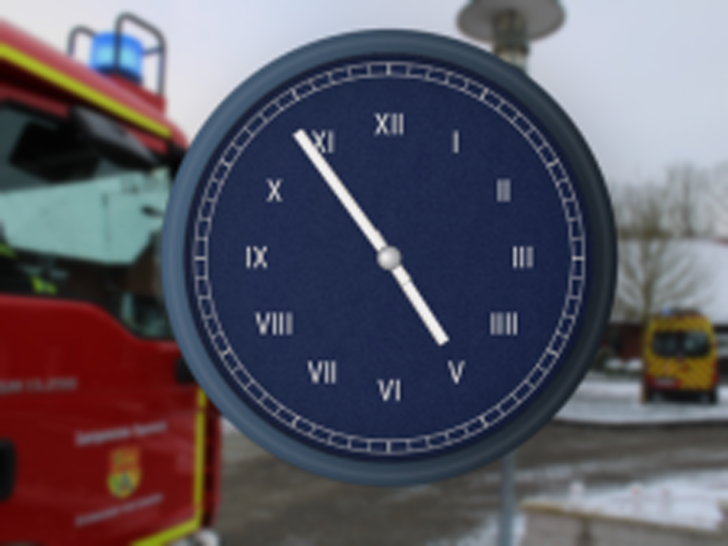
4 h 54 min
